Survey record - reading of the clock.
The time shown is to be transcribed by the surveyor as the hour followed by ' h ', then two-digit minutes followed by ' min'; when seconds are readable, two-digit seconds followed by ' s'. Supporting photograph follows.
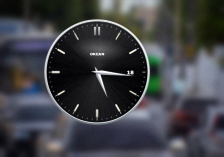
5 h 16 min
